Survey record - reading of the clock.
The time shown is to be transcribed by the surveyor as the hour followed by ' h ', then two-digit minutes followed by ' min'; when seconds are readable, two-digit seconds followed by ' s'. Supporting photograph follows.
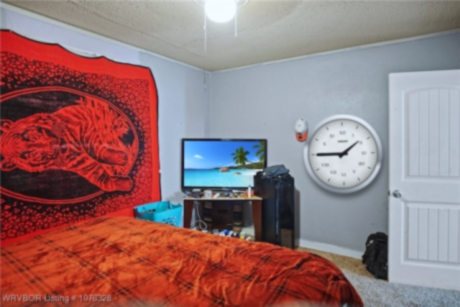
1 h 45 min
